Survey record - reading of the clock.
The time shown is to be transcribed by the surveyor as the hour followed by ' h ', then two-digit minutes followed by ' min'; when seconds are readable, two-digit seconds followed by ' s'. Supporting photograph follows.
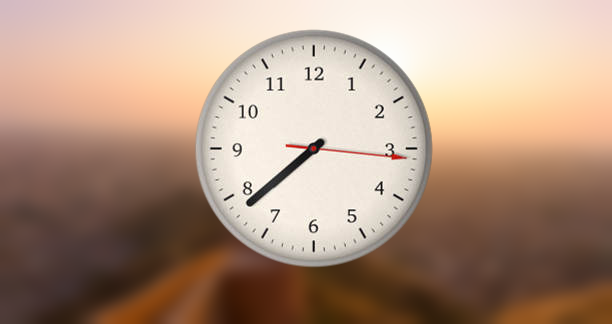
7 h 38 min 16 s
